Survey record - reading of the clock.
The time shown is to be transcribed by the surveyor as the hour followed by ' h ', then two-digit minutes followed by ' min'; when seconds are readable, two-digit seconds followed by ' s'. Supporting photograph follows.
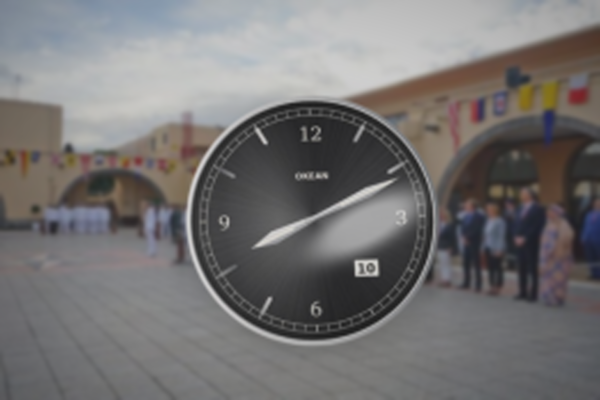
8 h 11 min
